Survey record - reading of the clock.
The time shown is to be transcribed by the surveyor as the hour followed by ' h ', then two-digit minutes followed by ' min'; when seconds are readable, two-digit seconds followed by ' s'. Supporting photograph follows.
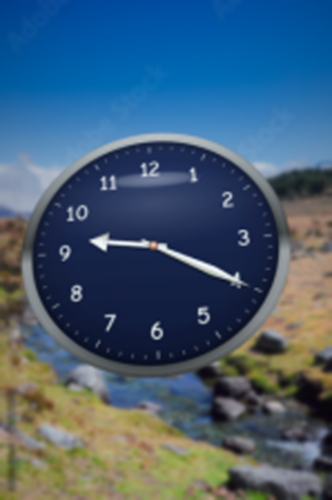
9 h 20 min
